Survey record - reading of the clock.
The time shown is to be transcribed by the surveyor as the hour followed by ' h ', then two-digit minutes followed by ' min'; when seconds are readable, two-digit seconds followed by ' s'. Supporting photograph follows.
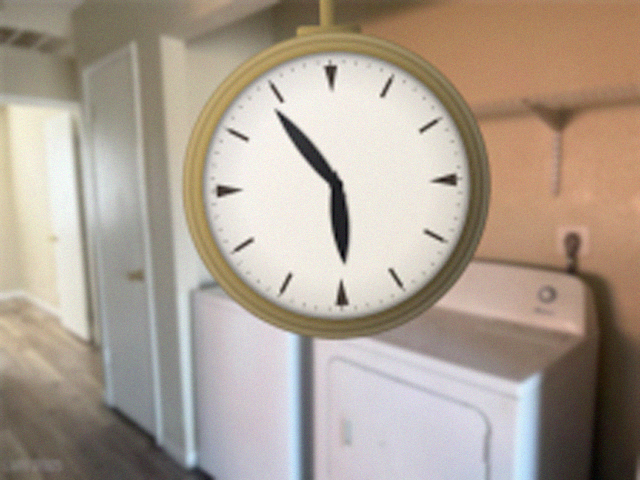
5 h 54 min
